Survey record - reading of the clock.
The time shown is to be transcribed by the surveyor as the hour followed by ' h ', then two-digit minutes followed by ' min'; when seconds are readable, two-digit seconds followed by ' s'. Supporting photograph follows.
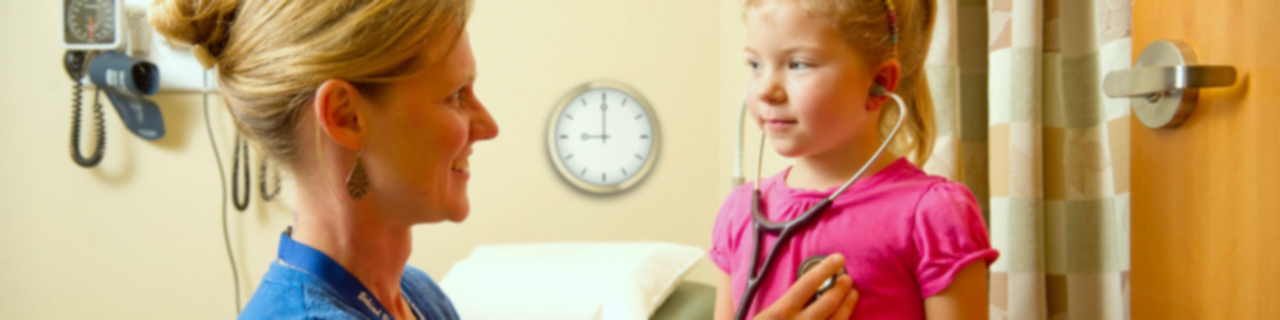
9 h 00 min
